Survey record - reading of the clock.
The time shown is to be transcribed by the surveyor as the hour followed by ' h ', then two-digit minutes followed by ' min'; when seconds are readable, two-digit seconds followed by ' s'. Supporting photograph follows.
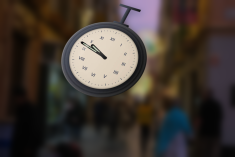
9 h 47 min
